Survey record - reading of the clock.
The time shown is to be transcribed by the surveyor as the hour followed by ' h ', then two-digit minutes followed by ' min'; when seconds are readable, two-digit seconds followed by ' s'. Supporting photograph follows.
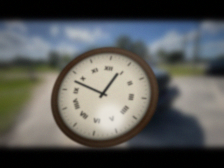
12 h 48 min
